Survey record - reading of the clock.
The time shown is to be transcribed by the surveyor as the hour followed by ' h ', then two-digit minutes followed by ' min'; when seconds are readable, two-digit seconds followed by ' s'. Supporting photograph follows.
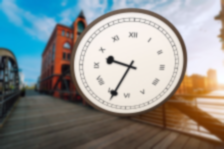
9 h 34 min
